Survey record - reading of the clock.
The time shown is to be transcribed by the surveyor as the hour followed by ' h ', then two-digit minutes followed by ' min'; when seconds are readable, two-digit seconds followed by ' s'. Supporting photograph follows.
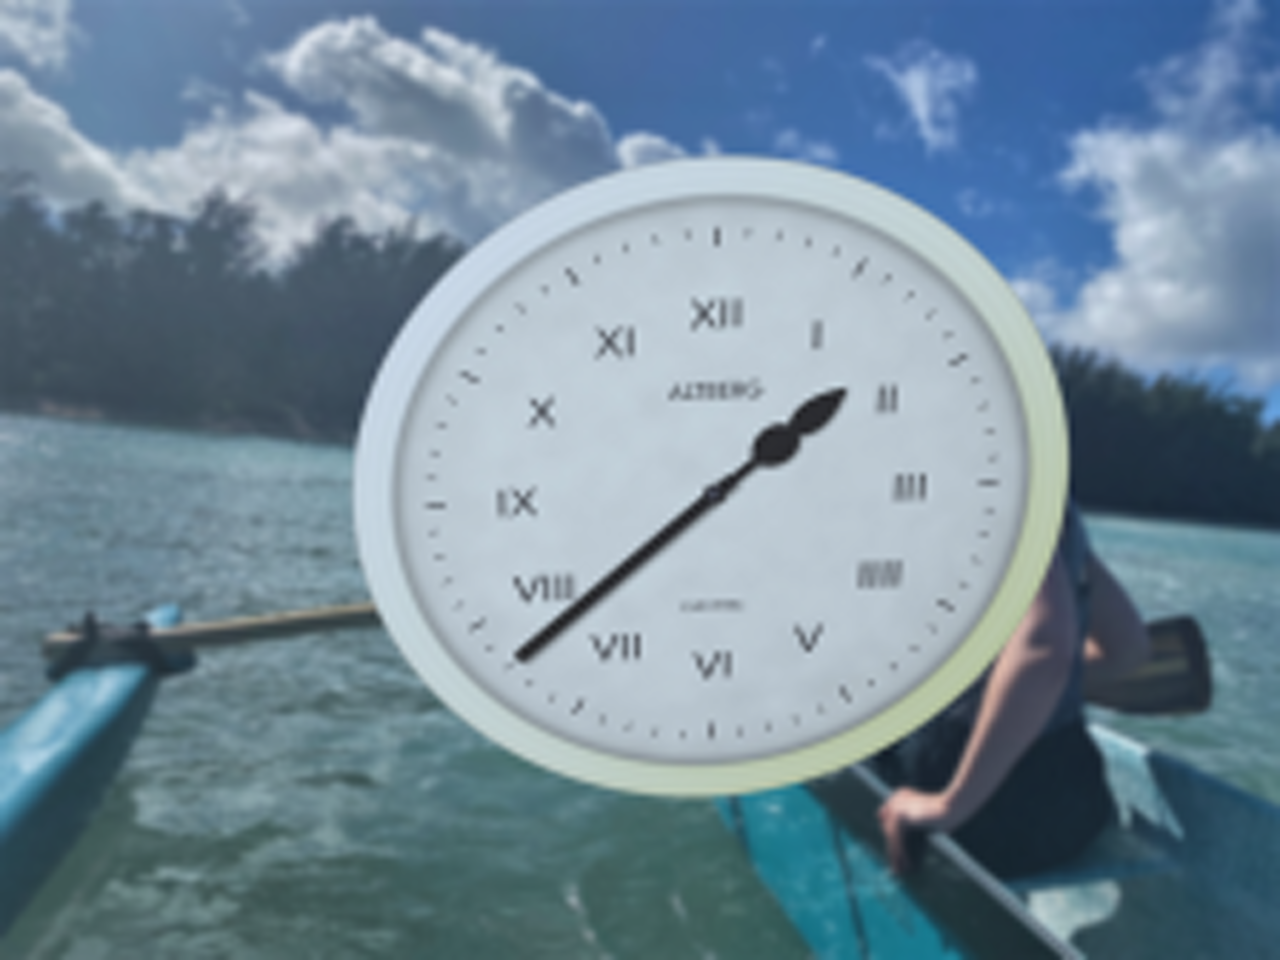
1 h 38 min
